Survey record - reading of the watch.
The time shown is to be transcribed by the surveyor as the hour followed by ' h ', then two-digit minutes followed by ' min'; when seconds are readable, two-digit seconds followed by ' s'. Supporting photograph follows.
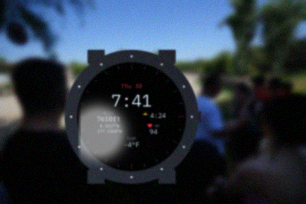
7 h 41 min
